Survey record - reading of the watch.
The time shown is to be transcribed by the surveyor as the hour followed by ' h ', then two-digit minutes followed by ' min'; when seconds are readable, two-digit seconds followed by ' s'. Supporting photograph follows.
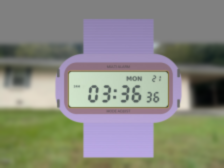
3 h 36 min 36 s
